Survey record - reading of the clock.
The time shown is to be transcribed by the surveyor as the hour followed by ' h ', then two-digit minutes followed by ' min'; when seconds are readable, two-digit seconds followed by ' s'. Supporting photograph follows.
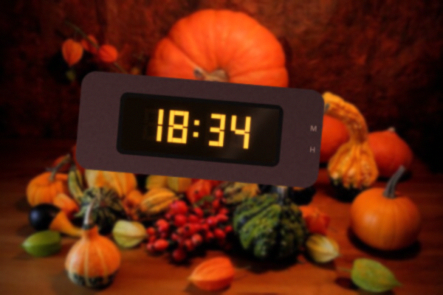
18 h 34 min
